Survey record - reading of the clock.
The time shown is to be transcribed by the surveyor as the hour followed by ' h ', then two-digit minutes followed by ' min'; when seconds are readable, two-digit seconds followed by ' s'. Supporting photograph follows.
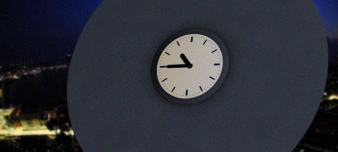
10 h 45 min
